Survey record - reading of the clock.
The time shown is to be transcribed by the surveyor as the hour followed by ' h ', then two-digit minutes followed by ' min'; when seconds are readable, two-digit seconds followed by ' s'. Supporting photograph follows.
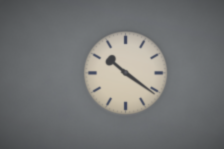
10 h 21 min
